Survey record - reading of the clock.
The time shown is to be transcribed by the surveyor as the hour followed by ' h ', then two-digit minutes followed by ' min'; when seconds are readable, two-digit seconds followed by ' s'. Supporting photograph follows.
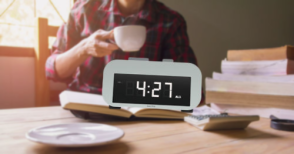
4 h 27 min
